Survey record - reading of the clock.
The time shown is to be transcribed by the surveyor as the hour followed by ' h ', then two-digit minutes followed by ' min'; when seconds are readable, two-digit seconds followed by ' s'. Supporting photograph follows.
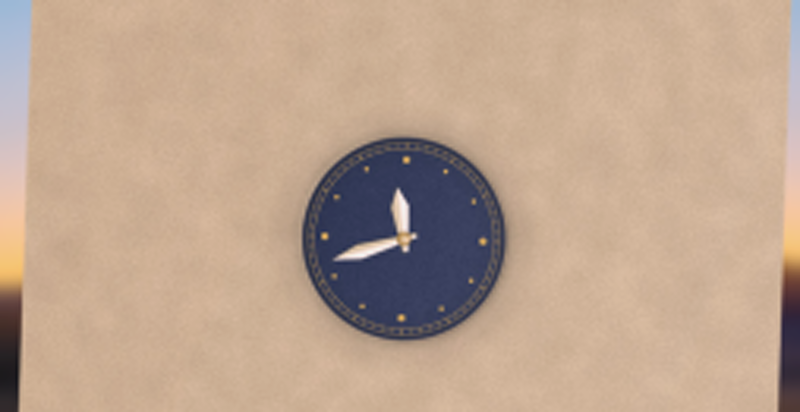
11 h 42 min
